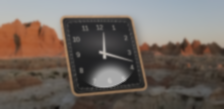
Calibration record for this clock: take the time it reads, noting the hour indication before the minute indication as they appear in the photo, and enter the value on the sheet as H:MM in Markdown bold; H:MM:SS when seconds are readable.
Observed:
**12:18**
